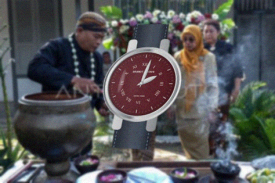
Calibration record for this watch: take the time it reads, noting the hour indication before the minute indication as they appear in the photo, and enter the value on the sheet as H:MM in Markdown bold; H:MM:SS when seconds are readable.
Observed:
**2:02**
